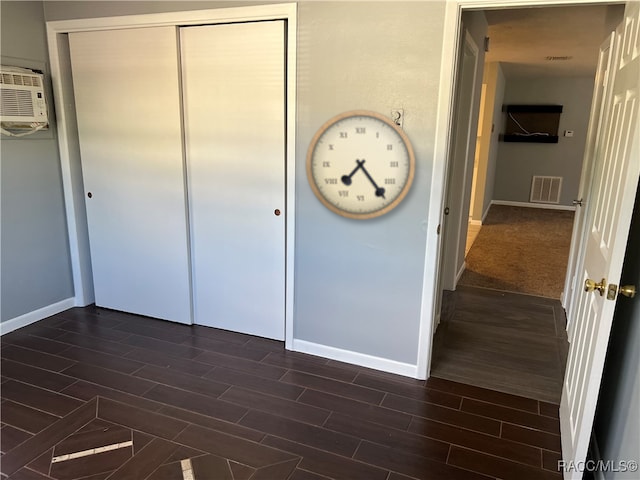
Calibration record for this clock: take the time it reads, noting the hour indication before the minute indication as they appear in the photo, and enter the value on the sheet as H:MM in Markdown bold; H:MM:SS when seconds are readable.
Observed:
**7:24**
